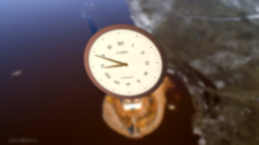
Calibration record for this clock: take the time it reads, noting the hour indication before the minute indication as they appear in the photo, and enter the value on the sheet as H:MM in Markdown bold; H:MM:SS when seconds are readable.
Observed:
**8:49**
